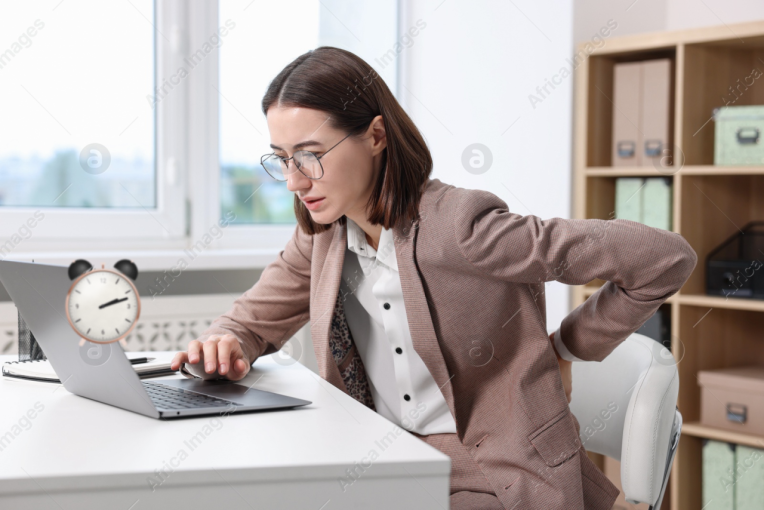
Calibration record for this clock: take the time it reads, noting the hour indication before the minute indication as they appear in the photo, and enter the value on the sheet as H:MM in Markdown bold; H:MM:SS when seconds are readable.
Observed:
**2:12**
